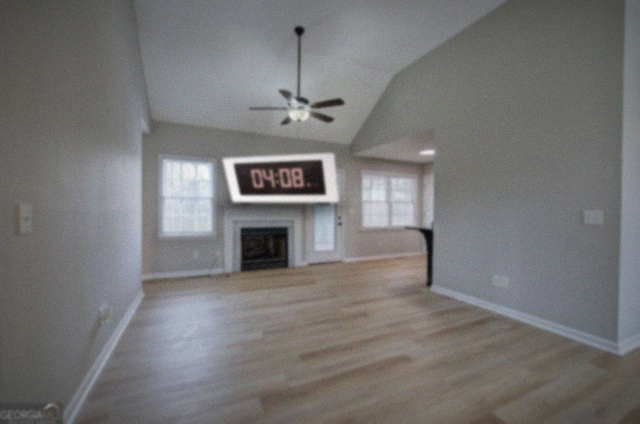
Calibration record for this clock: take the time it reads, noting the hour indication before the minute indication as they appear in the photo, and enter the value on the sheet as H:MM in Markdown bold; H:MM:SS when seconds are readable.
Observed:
**4:08**
